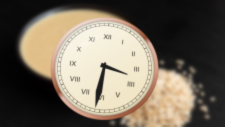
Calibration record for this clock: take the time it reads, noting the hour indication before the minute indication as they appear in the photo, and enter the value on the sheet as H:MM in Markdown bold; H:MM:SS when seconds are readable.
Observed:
**3:31**
